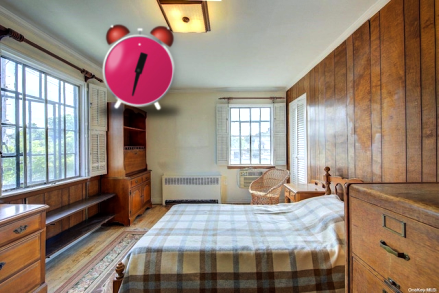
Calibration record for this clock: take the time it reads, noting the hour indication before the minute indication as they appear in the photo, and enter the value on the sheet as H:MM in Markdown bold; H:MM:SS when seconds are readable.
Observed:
**12:32**
